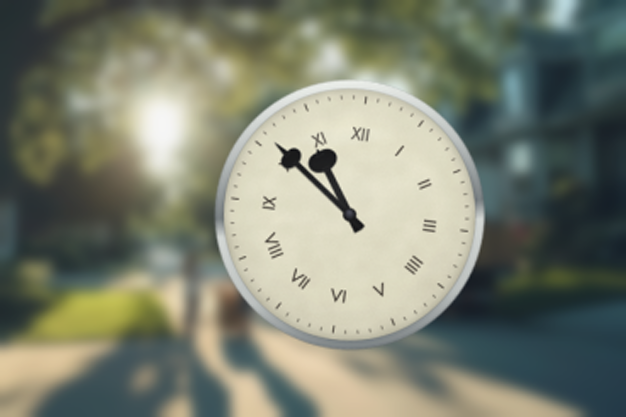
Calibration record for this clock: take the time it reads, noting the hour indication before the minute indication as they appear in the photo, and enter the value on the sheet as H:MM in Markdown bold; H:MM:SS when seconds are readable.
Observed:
**10:51**
